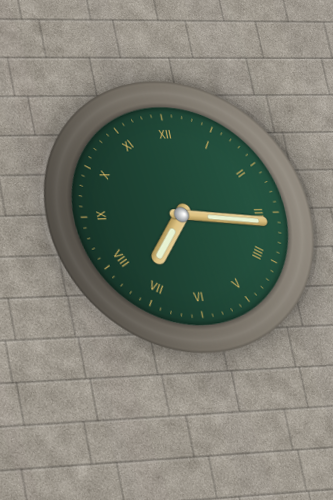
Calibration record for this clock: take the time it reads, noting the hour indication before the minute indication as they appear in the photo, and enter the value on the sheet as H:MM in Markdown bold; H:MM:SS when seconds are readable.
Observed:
**7:16**
